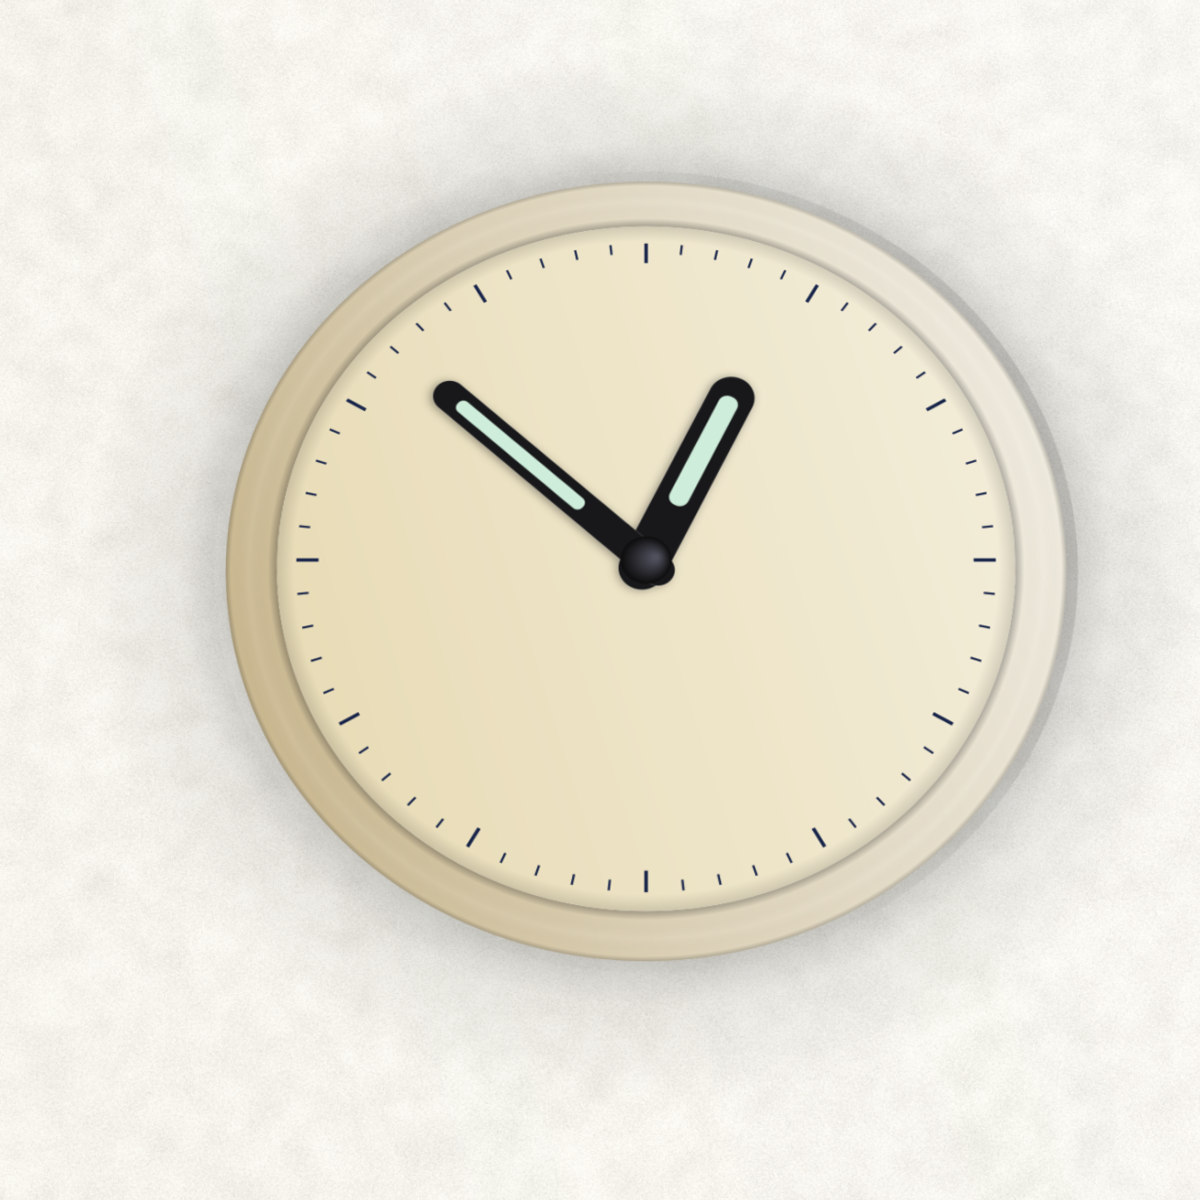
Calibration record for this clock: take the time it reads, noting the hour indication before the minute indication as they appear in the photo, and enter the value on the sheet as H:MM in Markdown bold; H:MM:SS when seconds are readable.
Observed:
**12:52**
